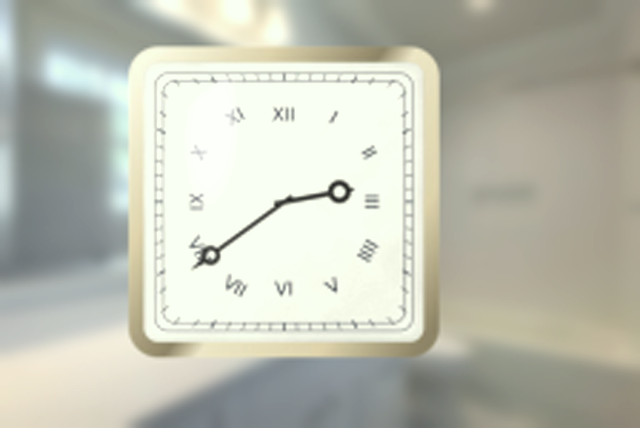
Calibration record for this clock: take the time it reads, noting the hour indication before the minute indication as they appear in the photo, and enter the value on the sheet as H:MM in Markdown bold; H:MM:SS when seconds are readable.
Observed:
**2:39**
